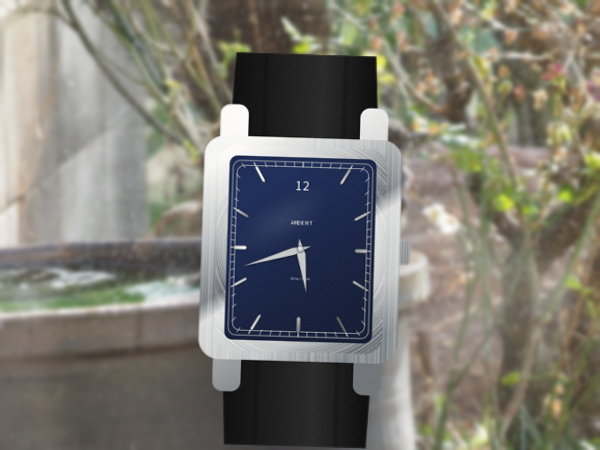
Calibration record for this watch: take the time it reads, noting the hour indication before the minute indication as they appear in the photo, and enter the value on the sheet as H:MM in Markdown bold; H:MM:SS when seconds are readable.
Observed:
**5:42**
